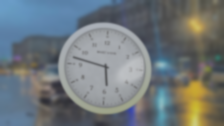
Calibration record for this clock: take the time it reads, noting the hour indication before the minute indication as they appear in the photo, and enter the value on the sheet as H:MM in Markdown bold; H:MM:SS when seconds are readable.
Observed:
**5:47**
